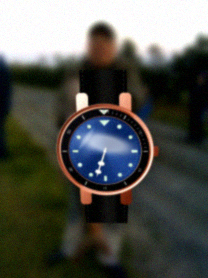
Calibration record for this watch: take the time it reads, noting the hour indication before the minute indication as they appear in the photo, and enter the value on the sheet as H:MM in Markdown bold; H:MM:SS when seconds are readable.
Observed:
**6:33**
